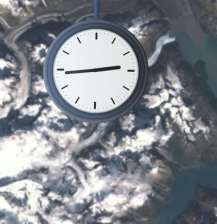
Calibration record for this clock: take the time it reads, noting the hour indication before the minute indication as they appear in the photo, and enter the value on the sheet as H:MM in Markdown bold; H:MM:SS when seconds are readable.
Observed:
**2:44**
